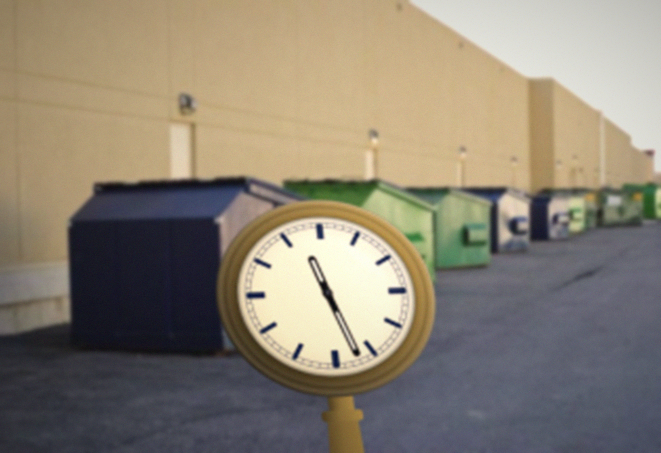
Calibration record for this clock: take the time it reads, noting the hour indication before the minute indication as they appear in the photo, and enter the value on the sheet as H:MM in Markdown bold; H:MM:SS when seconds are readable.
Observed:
**11:27**
